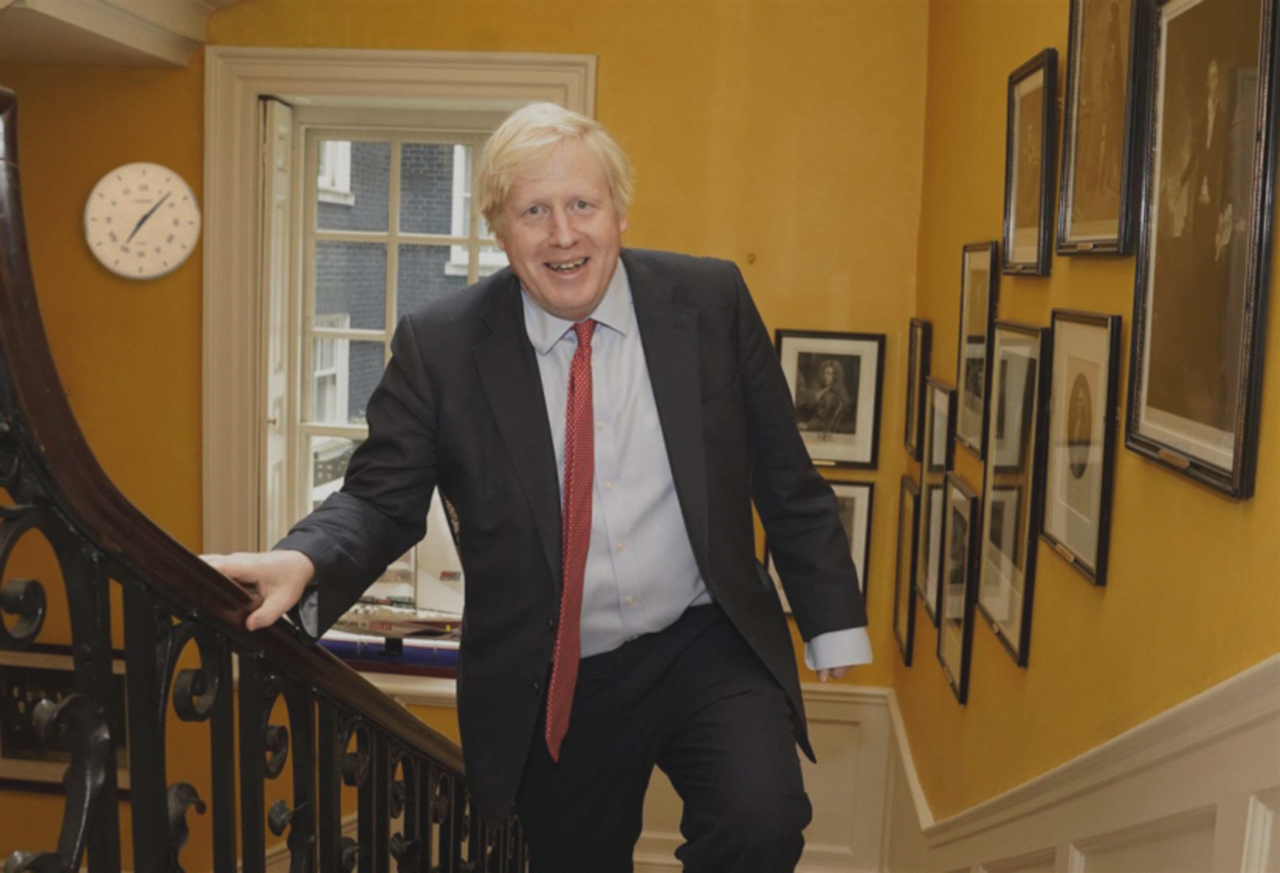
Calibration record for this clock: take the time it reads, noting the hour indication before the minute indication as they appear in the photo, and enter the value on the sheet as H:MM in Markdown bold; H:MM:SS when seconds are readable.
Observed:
**7:07**
